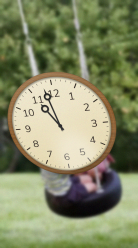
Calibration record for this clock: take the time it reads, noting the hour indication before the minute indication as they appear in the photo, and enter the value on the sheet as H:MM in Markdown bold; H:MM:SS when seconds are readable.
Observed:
**10:58**
